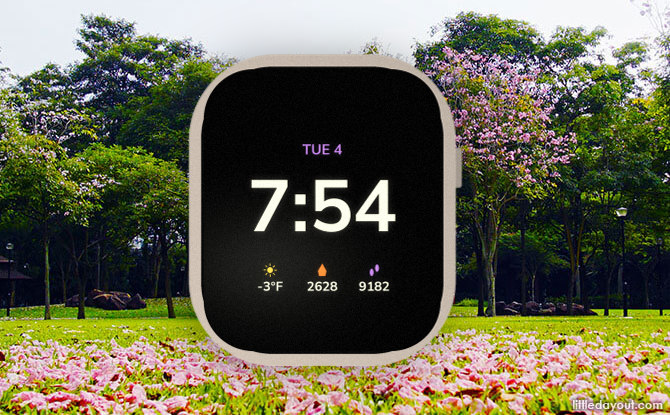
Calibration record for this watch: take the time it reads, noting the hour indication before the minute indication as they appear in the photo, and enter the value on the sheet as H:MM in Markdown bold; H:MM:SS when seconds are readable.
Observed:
**7:54**
